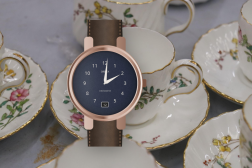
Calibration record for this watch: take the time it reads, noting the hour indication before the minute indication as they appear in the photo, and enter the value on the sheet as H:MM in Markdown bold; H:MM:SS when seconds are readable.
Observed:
**2:01**
